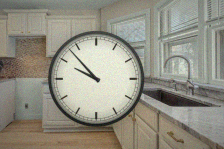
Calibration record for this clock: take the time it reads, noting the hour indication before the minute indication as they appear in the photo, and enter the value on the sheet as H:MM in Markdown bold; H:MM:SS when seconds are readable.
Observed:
**9:53**
